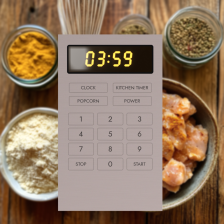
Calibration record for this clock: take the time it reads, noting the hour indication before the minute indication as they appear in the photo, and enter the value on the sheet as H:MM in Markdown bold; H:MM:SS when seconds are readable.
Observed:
**3:59**
